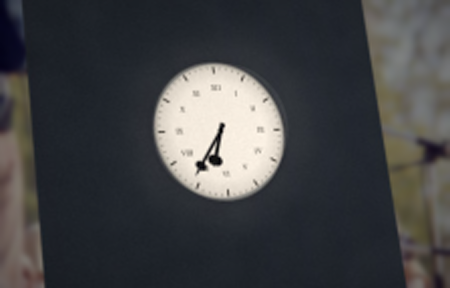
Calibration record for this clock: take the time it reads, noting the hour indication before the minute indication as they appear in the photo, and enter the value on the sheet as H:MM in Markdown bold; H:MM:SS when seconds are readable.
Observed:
**6:36**
